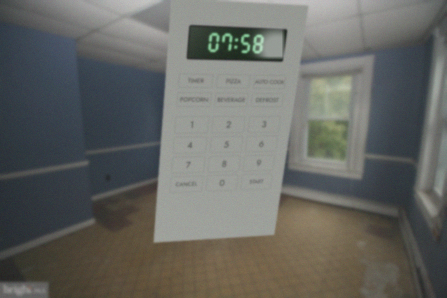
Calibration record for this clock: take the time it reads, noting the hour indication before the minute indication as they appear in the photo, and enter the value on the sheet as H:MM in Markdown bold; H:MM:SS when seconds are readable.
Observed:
**7:58**
